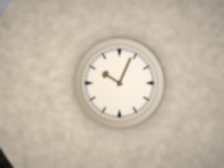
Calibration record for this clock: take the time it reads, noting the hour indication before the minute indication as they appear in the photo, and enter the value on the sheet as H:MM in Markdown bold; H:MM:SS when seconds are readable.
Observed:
**10:04**
